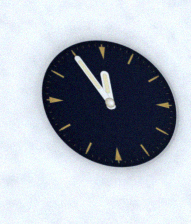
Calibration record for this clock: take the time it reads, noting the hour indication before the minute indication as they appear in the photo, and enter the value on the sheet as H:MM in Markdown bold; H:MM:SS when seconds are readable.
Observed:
**11:55**
